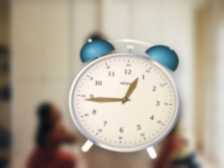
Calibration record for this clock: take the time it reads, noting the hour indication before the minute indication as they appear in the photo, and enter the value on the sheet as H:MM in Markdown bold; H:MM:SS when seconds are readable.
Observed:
**12:44**
